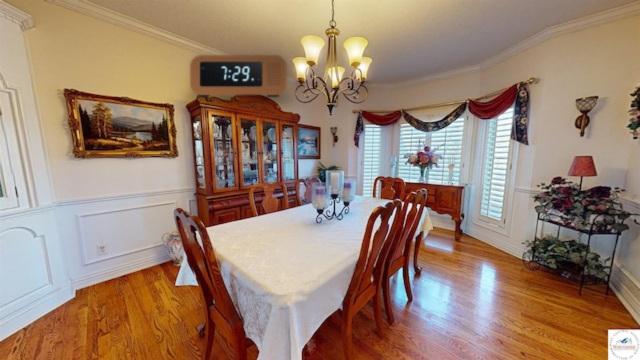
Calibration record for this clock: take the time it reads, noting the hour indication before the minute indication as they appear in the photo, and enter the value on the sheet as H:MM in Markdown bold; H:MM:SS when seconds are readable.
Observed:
**7:29**
